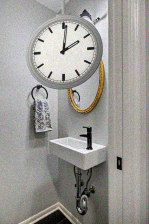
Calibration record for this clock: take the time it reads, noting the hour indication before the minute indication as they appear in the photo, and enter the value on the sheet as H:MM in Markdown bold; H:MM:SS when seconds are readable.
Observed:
**2:01**
